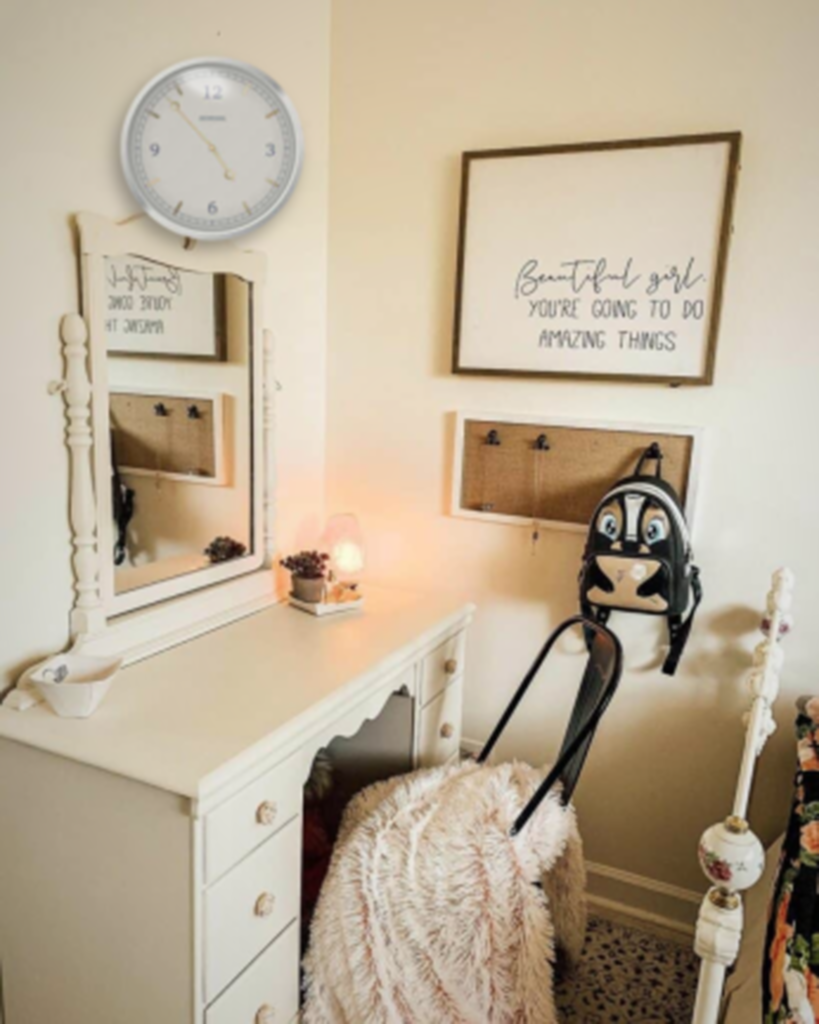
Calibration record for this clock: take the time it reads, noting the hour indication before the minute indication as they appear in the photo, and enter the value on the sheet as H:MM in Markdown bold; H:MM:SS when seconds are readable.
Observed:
**4:53**
